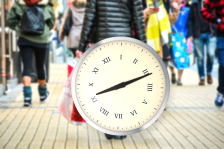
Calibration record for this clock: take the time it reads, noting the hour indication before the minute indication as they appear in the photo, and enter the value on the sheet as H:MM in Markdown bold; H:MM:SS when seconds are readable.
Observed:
**9:16**
